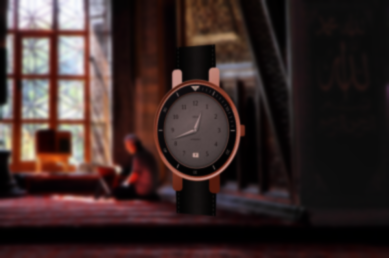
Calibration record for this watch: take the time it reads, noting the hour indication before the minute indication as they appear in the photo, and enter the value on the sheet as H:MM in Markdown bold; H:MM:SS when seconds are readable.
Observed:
**12:42**
